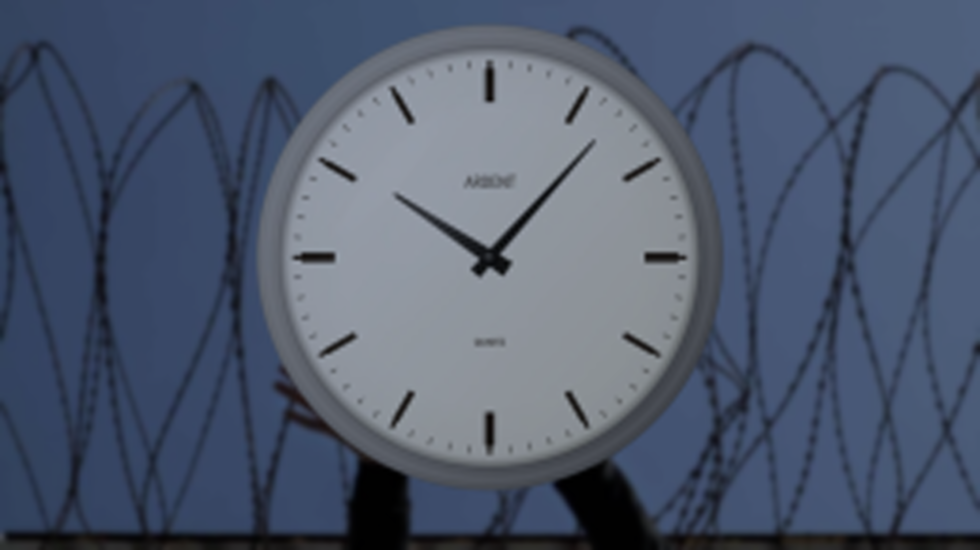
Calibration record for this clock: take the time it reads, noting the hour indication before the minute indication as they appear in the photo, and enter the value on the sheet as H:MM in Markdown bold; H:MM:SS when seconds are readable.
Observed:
**10:07**
